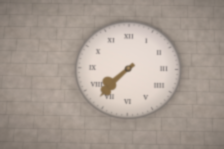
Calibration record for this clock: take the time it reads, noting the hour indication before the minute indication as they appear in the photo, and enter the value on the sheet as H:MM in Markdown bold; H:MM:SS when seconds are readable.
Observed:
**7:37**
